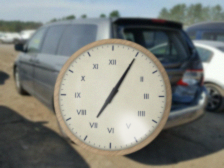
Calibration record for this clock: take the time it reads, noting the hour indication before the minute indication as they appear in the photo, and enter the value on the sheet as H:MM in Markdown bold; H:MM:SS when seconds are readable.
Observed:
**7:05**
